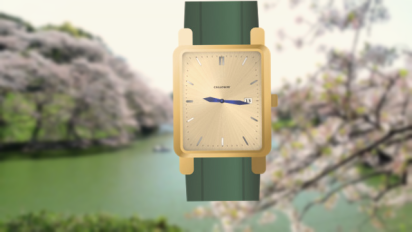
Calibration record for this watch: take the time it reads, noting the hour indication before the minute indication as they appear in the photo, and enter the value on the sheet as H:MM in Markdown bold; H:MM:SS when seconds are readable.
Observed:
**9:16**
